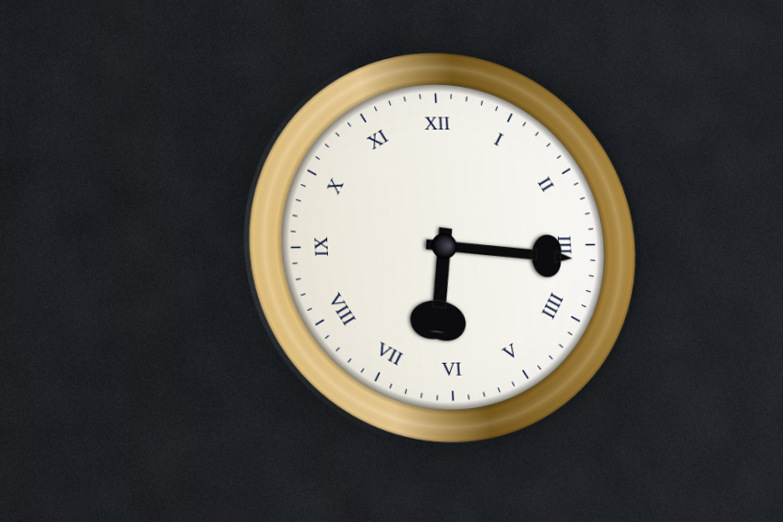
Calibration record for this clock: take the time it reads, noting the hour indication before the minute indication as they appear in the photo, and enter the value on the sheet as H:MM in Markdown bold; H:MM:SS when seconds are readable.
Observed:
**6:16**
